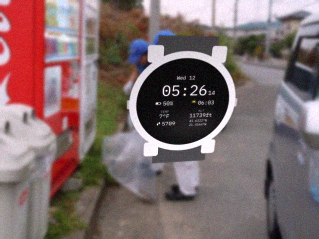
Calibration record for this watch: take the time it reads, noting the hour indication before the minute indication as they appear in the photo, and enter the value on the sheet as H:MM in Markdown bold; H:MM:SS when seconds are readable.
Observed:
**5:26**
